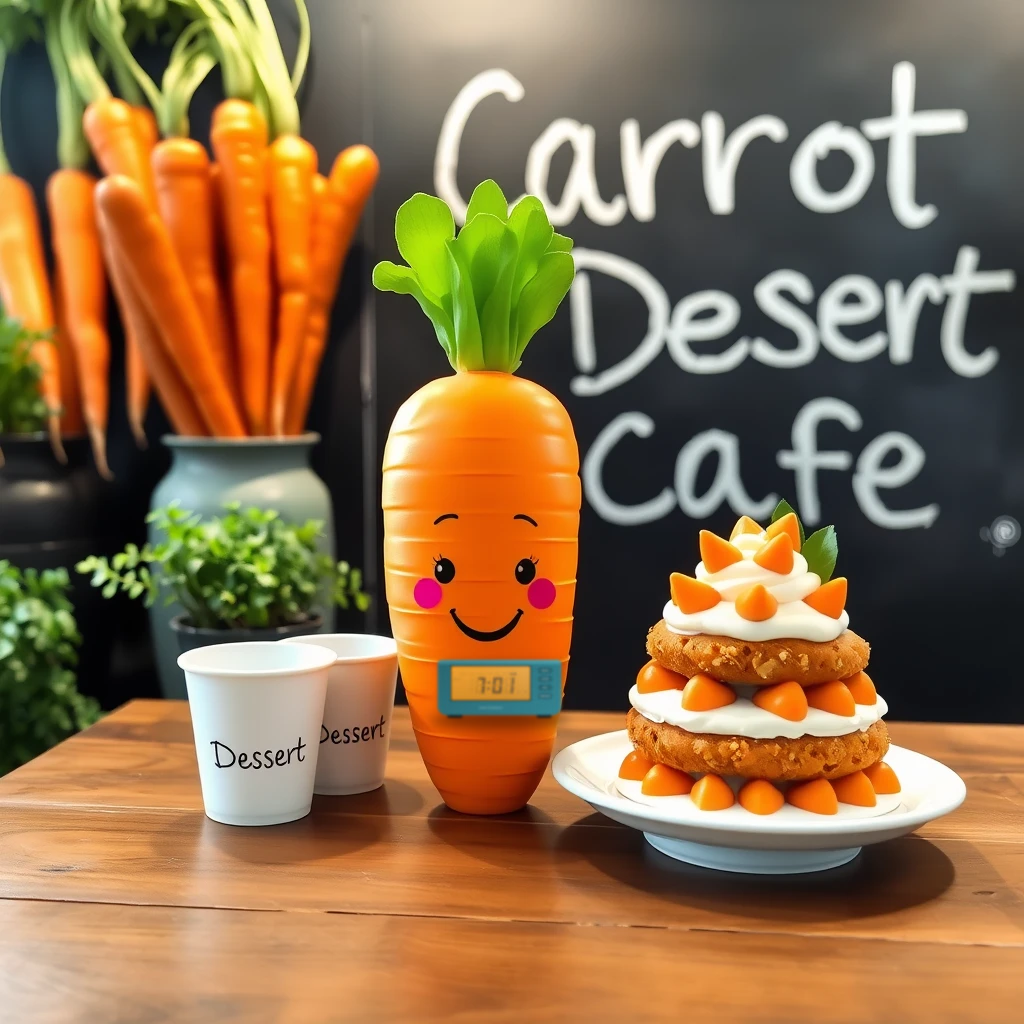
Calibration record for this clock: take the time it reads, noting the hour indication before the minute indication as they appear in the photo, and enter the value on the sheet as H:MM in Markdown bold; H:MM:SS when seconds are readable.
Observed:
**7:01**
